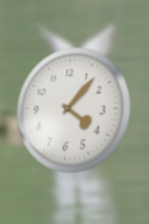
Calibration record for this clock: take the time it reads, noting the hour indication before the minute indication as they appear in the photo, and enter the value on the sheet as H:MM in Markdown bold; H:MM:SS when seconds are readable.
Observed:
**4:07**
